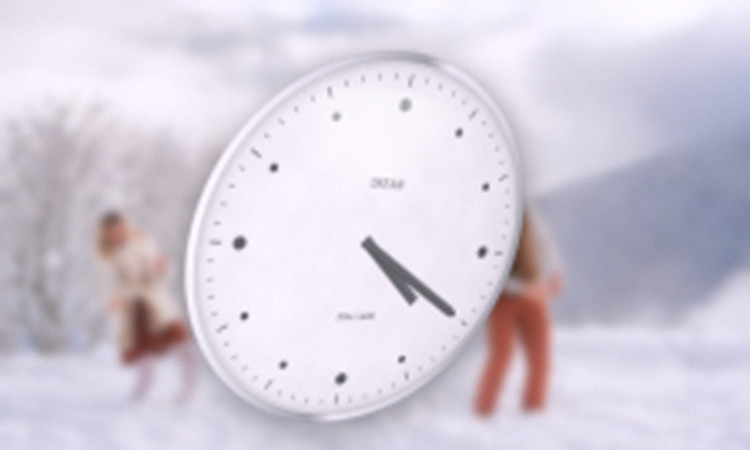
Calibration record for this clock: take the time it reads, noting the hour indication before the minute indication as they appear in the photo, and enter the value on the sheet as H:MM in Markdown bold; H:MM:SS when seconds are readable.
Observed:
**4:20**
